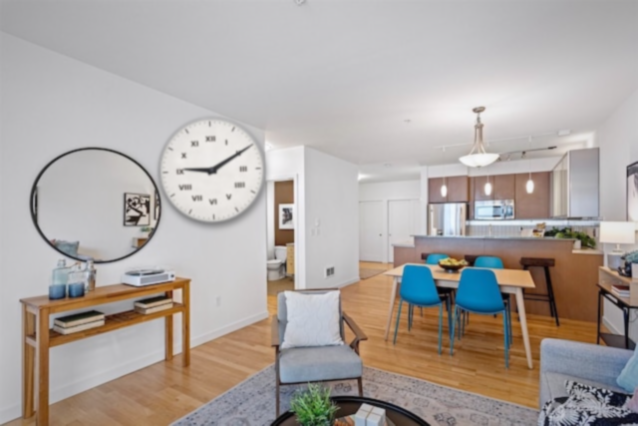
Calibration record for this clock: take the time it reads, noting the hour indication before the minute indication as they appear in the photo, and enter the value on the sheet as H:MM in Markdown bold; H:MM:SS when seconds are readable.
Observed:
**9:10**
